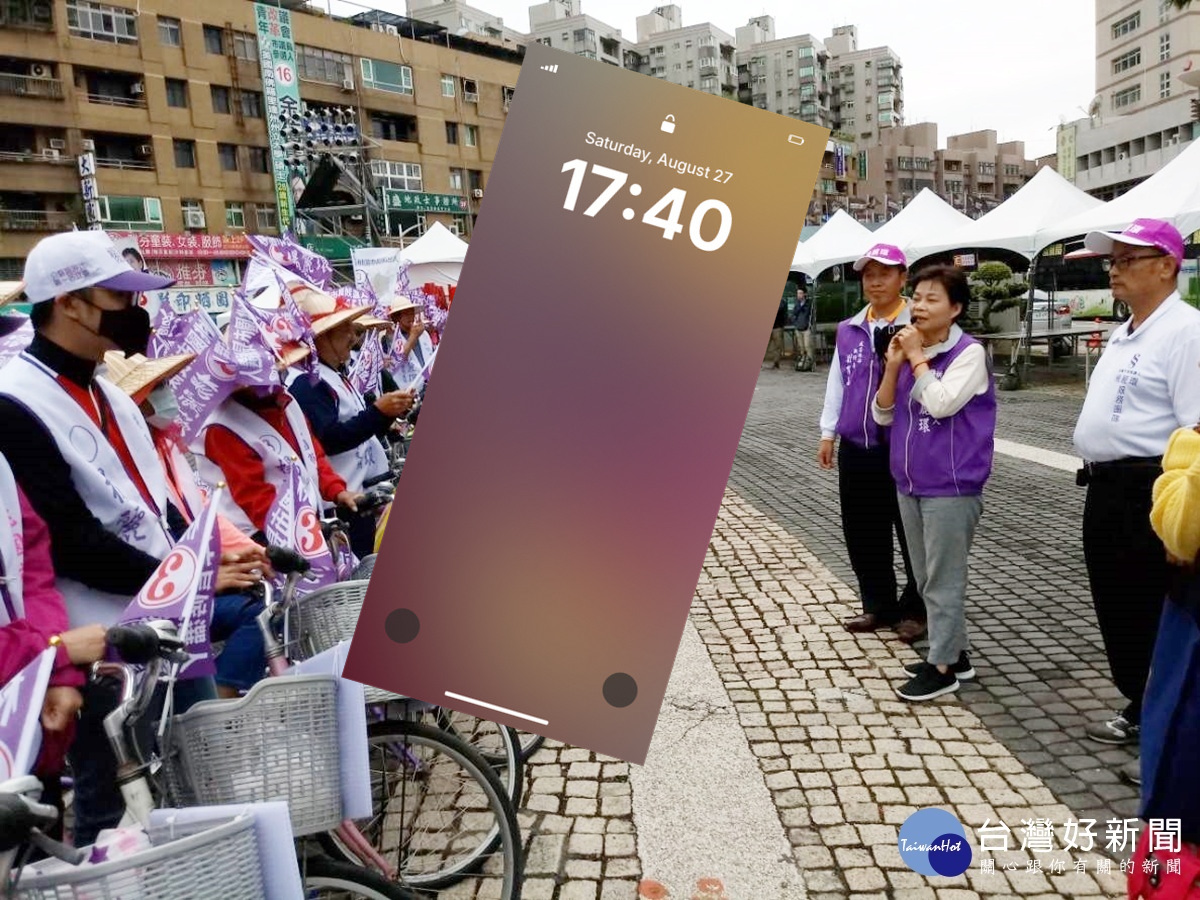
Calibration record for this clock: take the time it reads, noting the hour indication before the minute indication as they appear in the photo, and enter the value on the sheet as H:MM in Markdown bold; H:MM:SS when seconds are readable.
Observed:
**17:40**
